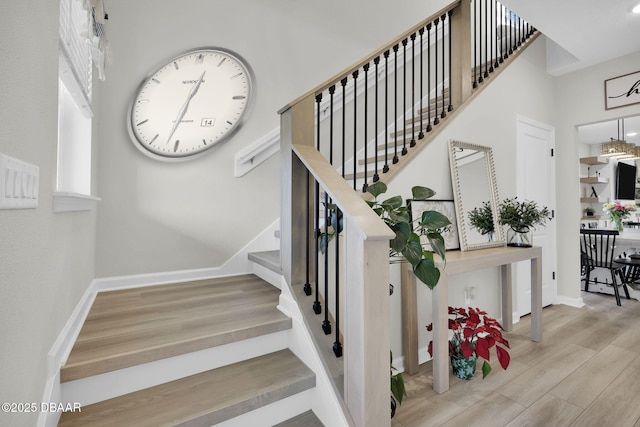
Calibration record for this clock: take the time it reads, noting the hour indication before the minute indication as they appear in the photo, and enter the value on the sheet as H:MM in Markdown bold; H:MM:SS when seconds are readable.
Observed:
**12:32**
